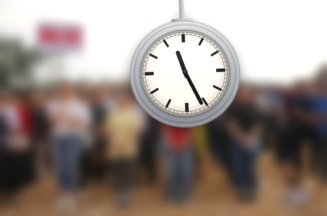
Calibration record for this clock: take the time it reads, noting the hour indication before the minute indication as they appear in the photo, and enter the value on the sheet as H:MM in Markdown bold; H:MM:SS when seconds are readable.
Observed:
**11:26**
